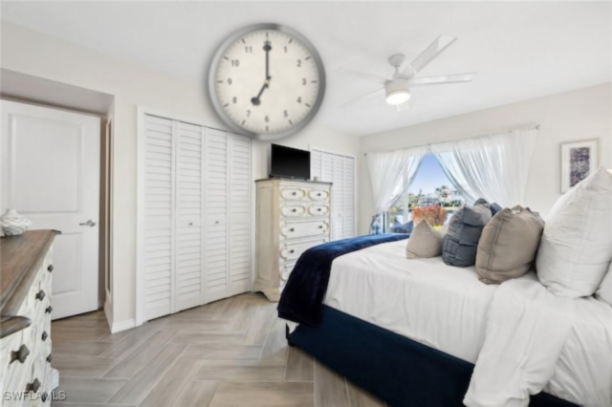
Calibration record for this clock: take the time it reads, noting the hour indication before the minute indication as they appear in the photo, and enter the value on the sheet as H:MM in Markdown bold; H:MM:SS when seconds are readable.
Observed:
**7:00**
